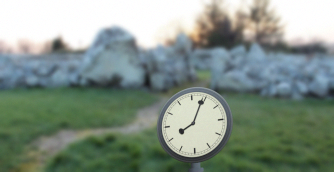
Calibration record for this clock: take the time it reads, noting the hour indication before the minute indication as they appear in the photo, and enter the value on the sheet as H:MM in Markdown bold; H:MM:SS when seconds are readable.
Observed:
**8:04**
